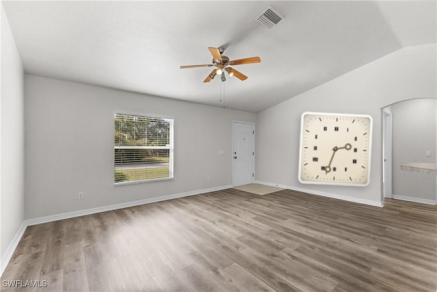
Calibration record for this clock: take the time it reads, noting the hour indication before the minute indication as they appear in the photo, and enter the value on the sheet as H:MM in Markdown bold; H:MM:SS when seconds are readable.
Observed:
**2:33**
